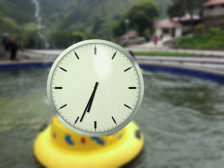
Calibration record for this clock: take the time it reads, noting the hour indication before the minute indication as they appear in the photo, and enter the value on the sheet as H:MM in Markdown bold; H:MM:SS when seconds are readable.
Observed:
**6:34**
